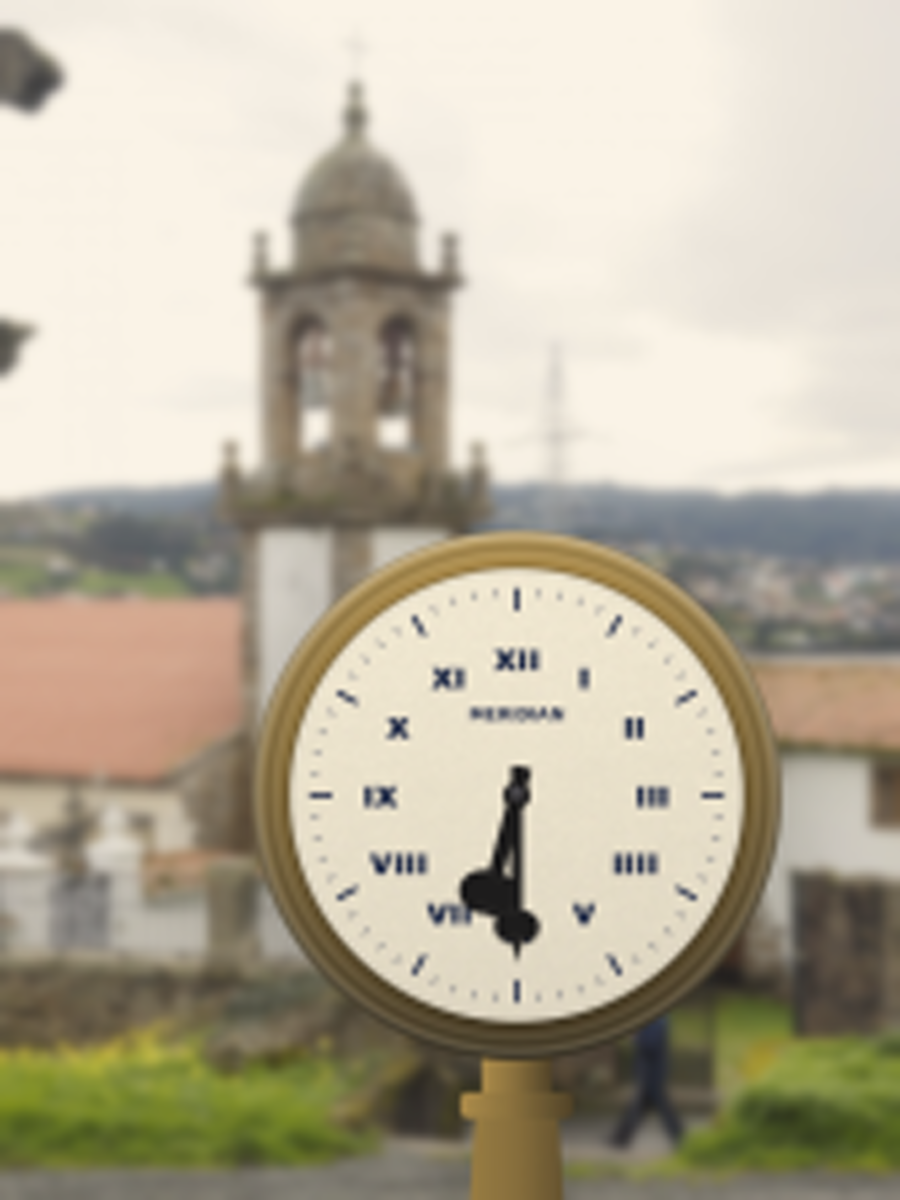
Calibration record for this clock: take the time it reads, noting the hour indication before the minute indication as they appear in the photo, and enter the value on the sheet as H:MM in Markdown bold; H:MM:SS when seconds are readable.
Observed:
**6:30**
